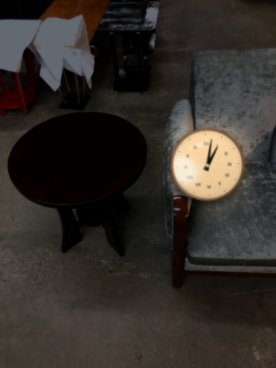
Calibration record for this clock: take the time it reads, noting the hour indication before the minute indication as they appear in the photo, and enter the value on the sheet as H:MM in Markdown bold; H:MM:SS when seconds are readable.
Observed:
**1:02**
